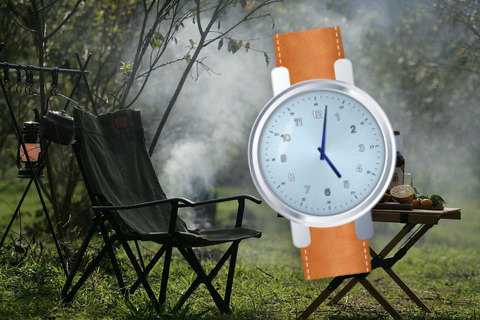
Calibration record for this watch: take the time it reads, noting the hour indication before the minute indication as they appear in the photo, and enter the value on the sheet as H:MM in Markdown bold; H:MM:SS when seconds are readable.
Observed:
**5:02**
